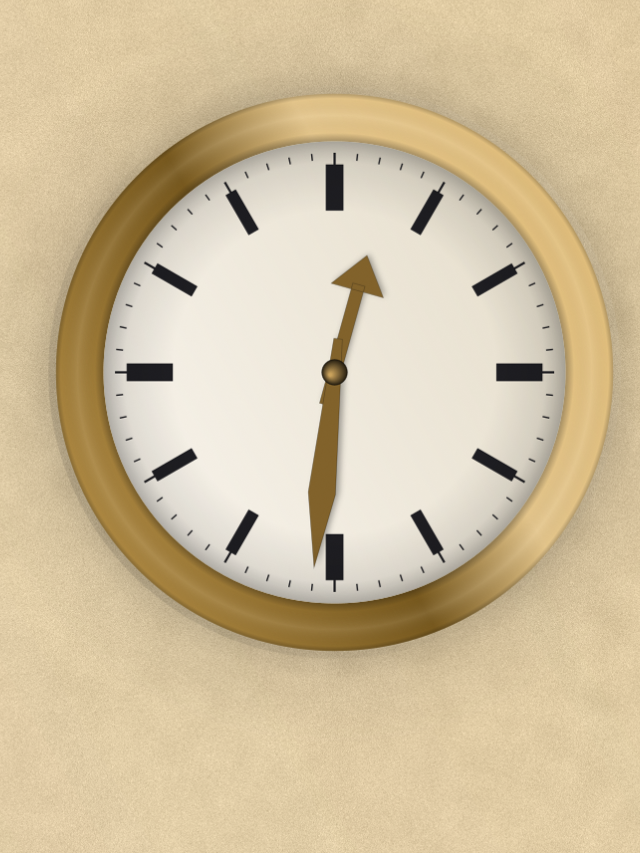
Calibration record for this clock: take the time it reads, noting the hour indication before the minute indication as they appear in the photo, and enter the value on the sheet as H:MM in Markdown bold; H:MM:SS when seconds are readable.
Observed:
**12:31**
